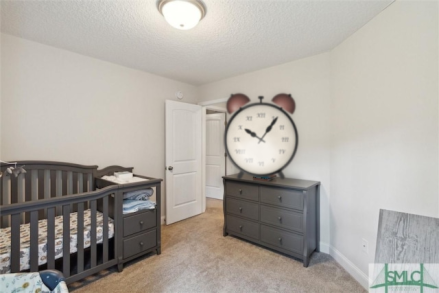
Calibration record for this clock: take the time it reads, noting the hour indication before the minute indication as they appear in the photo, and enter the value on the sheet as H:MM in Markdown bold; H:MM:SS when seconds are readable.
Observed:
**10:06**
